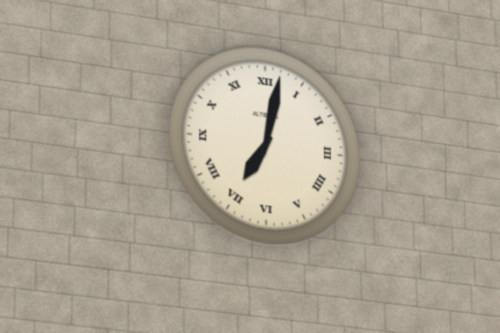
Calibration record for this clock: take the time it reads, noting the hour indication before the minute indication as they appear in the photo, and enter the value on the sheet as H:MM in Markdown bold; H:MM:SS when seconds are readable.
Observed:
**7:02**
